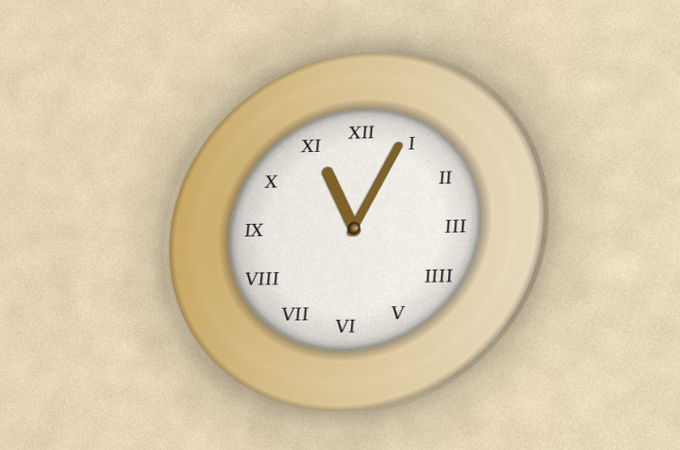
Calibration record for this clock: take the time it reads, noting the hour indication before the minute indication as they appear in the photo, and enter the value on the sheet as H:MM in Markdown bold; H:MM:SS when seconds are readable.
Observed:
**11:04**
